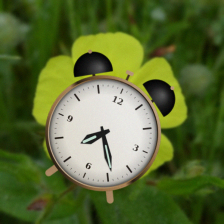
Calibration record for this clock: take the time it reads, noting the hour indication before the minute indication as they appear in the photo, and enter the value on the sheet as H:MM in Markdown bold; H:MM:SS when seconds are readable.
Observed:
**7:24**
